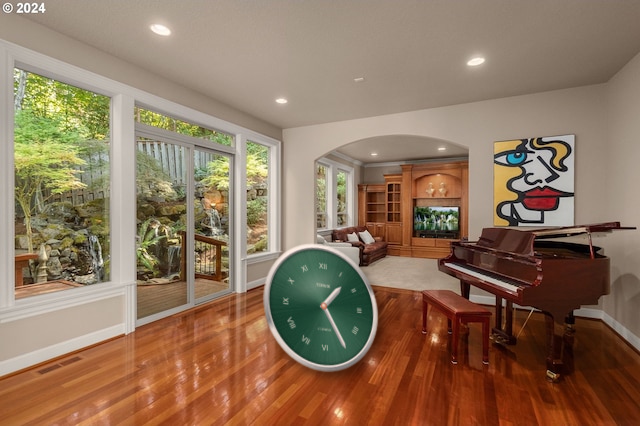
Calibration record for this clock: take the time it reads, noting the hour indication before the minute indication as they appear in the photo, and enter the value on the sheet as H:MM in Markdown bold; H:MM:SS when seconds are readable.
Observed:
**1:25**
